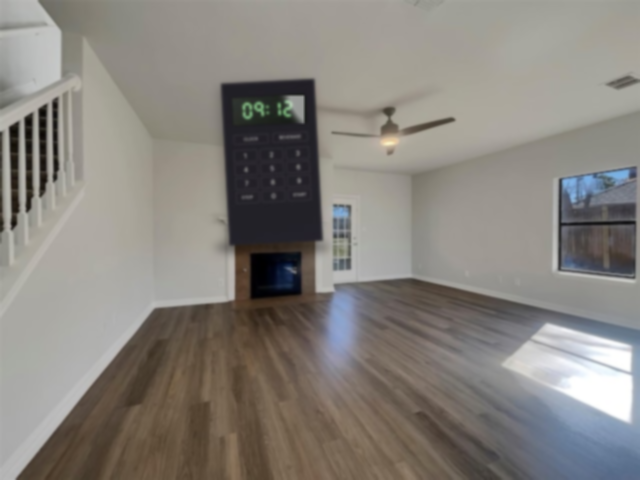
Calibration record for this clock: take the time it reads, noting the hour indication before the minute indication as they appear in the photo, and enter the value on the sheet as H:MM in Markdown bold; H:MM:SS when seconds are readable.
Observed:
**9:12**
